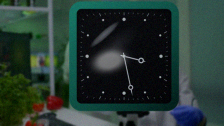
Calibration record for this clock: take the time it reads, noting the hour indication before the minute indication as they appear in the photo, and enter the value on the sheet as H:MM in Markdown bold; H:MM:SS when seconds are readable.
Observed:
**3:28**
